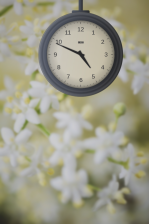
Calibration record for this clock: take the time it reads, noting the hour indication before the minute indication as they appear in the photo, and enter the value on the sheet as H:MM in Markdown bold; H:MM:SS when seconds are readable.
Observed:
**4:49**
